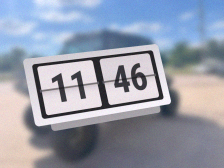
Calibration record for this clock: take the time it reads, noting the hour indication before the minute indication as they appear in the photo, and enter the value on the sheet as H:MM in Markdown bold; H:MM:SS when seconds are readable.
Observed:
**11:46**
